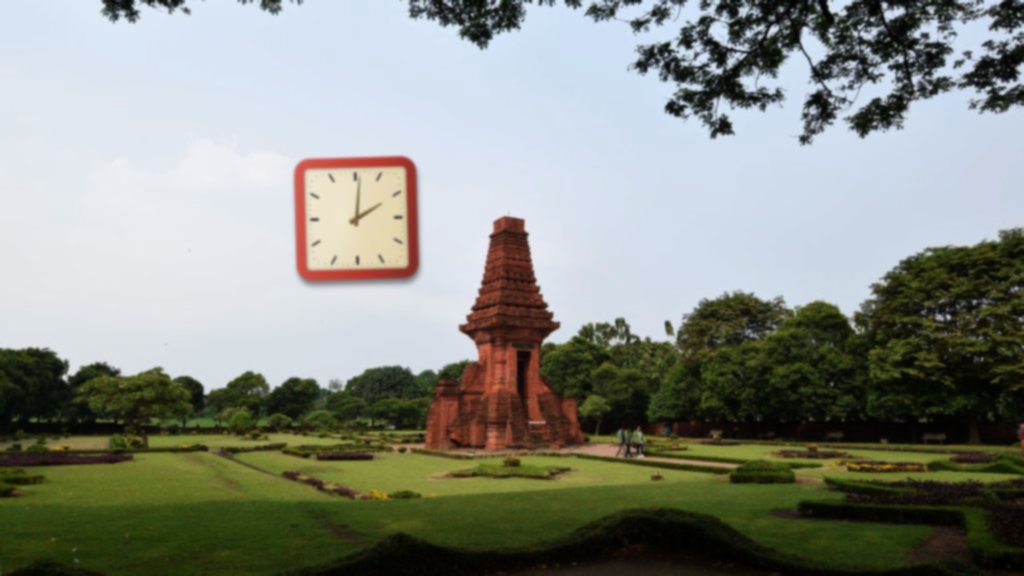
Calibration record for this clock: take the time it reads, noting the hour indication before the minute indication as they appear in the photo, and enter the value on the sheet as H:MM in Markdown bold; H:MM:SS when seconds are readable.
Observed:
**2:01**
